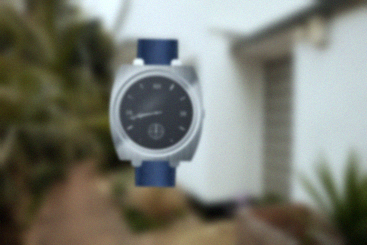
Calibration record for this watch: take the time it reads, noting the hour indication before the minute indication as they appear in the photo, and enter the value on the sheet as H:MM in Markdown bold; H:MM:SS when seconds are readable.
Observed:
**8:43**
